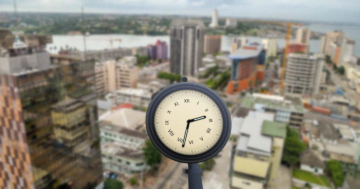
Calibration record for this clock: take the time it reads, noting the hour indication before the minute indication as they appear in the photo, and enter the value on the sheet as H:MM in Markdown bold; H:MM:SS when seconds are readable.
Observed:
**2:33**
